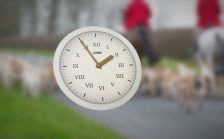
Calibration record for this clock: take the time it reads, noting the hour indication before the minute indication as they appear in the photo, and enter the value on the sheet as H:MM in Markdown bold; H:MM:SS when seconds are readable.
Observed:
**1:55**
